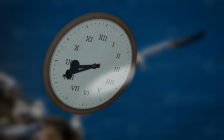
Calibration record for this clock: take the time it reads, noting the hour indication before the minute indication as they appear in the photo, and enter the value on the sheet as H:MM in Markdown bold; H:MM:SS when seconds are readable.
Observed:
**8:41**
